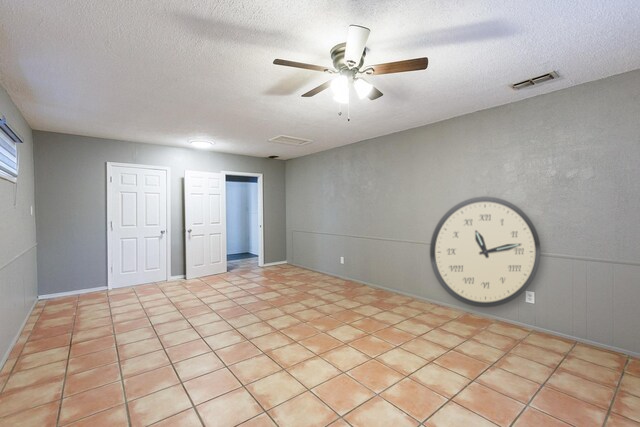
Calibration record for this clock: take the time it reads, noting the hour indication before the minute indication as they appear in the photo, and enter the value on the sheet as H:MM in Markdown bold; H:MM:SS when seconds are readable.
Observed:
**11:13**
